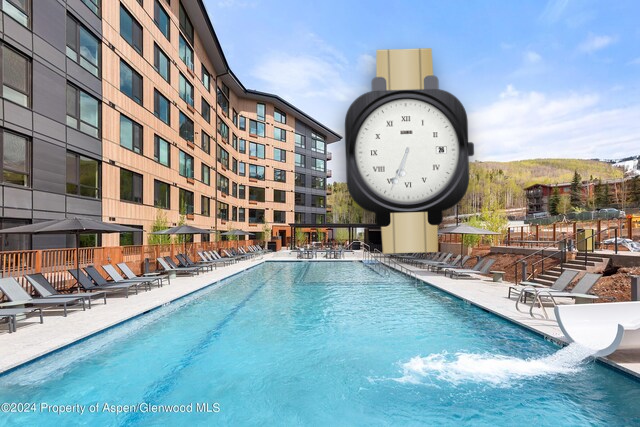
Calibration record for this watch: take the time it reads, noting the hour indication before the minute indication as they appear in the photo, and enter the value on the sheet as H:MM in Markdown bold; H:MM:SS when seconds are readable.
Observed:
**6:34**
